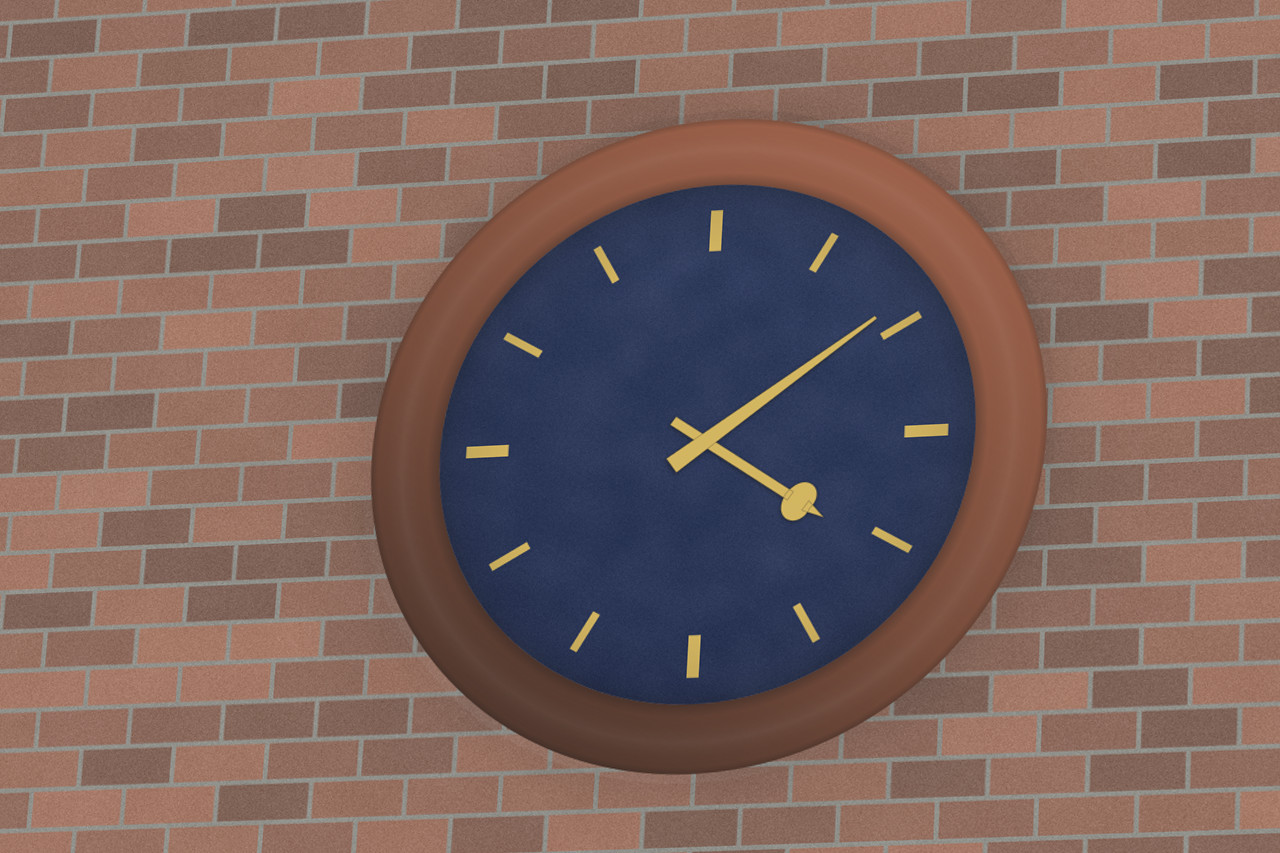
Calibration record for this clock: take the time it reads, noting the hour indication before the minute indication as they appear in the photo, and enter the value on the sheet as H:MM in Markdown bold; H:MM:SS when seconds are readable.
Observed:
**4:09**
